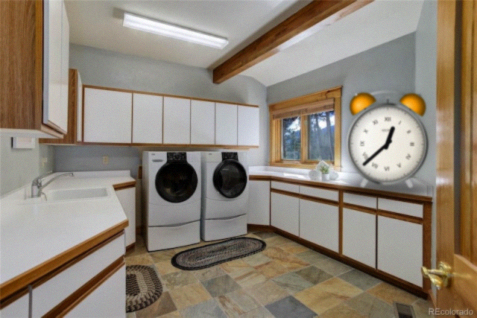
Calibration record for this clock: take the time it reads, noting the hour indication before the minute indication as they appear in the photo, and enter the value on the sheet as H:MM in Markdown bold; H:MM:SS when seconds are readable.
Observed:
**12:38**
